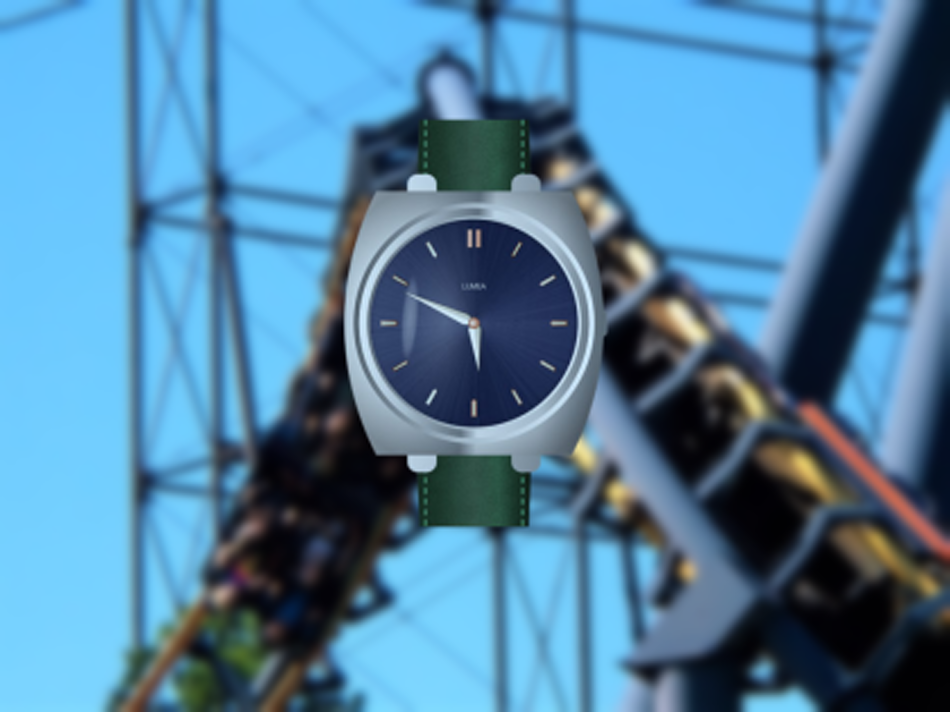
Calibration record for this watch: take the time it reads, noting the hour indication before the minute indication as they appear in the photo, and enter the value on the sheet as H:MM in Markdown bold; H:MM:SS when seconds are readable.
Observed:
**5:49**
